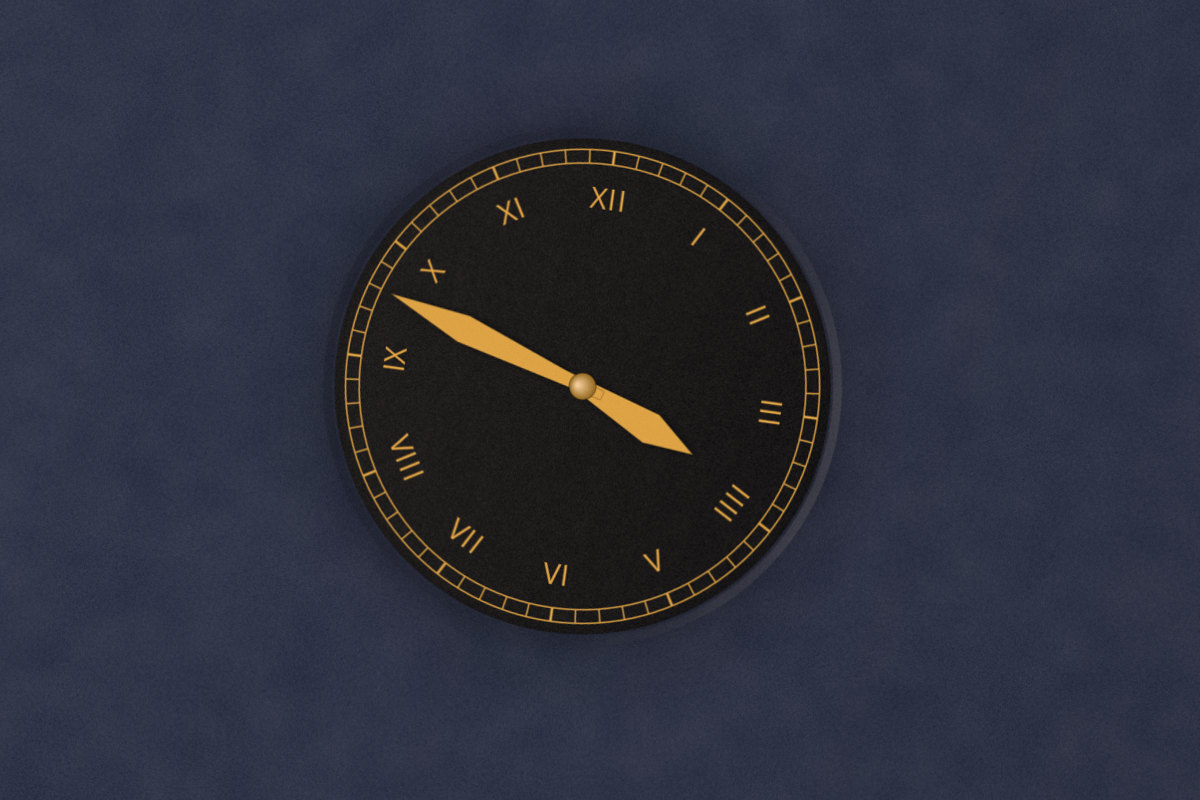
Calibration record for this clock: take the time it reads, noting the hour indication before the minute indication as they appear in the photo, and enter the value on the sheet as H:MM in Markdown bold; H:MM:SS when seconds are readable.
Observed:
**3:48**
